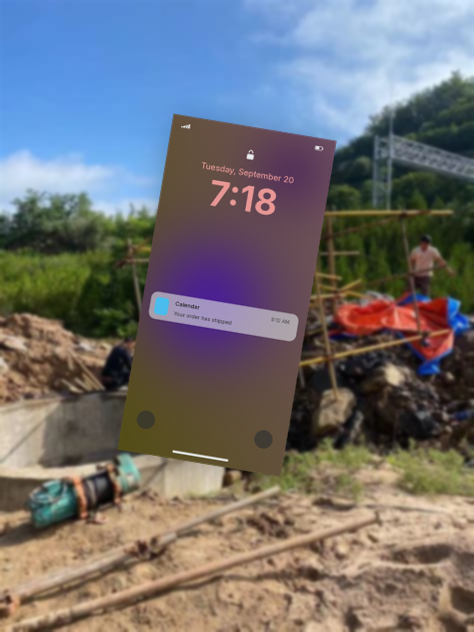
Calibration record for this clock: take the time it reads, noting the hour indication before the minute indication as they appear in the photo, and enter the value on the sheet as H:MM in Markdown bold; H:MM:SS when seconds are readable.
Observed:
**7:18**
